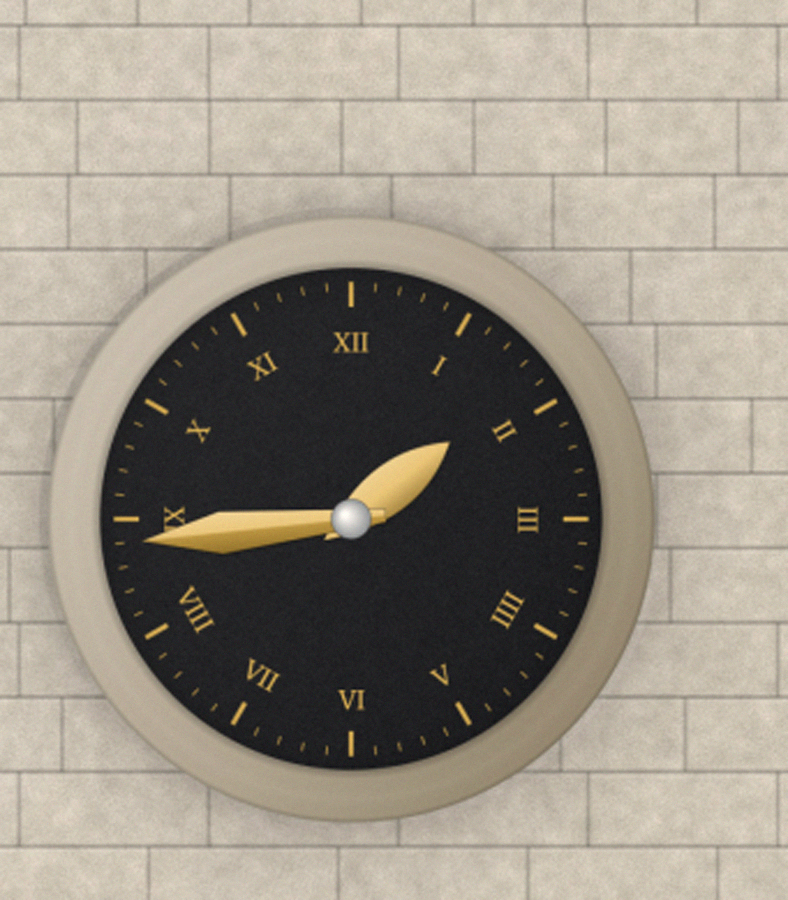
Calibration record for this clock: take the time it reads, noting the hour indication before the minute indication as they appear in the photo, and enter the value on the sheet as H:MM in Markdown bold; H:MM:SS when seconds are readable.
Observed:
**1:44**
